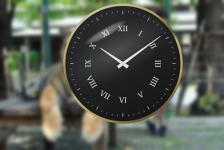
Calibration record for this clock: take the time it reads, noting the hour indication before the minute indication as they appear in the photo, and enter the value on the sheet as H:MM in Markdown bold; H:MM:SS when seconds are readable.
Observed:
**10:09**
